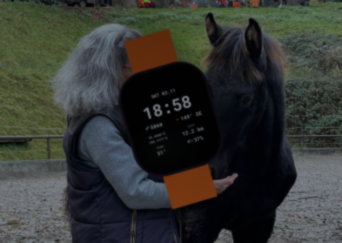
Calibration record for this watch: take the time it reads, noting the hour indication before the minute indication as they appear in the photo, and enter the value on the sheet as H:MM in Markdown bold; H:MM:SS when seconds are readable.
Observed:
**18:58**
